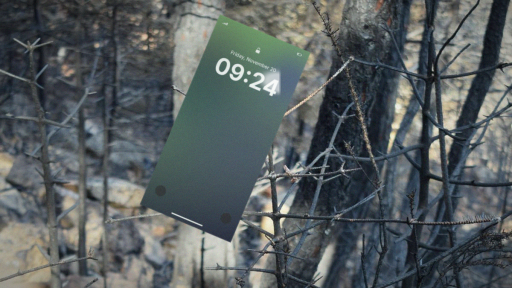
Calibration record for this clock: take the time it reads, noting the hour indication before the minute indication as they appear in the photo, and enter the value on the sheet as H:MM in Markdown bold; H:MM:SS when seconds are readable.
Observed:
**9:24**
